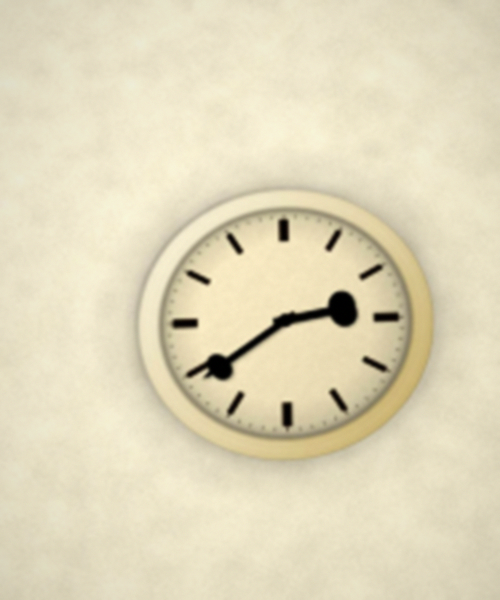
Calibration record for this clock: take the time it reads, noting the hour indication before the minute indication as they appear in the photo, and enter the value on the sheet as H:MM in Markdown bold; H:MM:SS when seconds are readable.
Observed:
**2:39**
